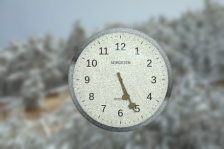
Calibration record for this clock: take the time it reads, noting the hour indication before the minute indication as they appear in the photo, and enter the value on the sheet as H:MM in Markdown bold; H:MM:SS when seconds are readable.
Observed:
**5:26**
